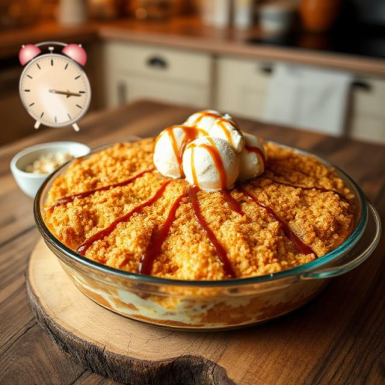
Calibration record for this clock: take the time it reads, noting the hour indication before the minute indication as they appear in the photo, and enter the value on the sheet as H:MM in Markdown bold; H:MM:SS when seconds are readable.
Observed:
**3:16**
